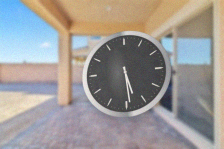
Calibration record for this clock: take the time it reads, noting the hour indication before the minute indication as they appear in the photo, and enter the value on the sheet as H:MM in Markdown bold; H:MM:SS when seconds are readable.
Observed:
**5:29**
